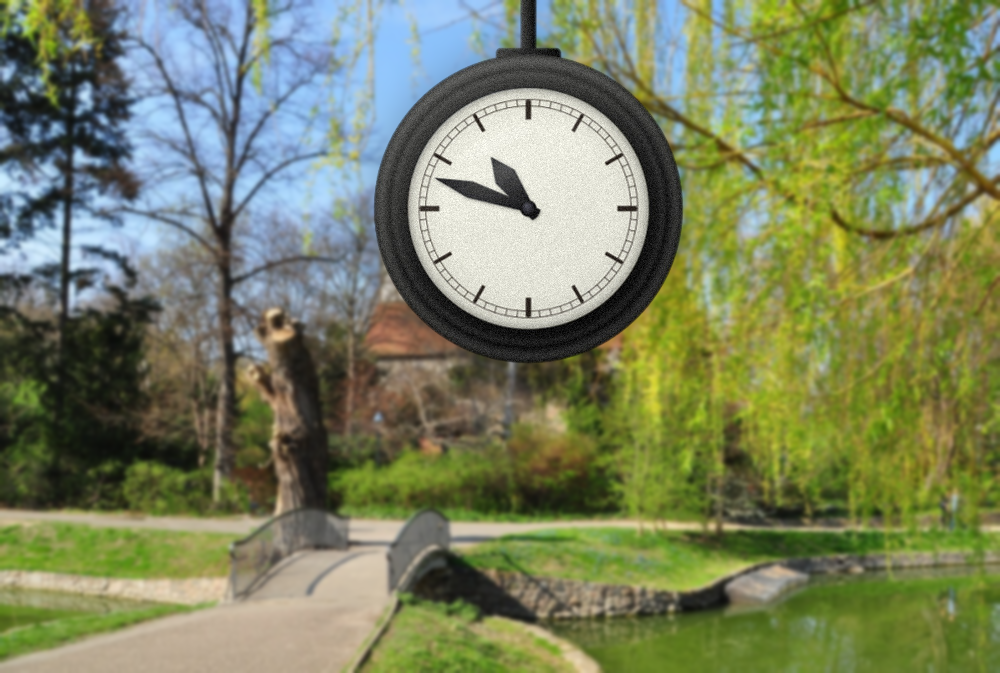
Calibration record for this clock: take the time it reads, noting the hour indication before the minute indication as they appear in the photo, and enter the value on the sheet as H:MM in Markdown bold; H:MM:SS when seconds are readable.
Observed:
**10:48**
